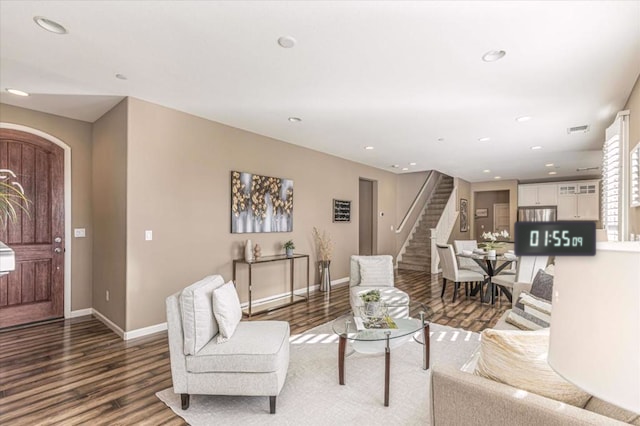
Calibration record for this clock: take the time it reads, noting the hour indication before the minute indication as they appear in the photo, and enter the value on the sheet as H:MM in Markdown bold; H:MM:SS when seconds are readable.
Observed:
**1:55**
